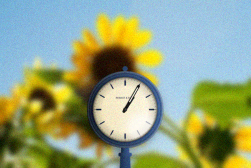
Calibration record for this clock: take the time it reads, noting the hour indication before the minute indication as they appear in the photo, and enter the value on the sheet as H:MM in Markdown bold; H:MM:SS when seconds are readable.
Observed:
**1:05**
